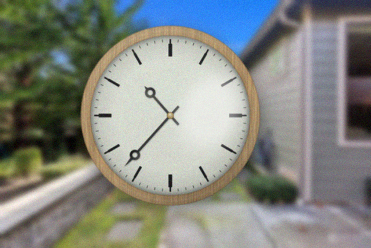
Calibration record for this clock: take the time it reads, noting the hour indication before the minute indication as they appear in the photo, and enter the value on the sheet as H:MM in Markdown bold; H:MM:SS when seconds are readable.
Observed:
**10:37**
